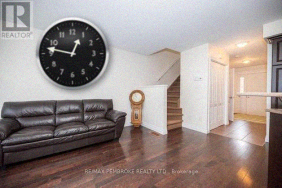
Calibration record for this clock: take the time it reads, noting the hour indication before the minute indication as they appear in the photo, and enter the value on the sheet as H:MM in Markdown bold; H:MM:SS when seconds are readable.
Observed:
**12:47**
